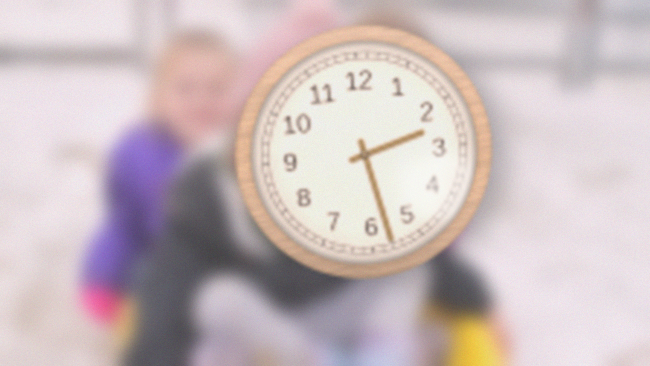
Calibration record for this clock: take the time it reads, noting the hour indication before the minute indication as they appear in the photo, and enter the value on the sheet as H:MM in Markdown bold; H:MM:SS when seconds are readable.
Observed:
**2:28**
